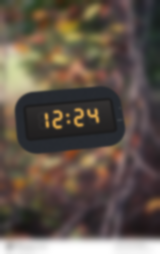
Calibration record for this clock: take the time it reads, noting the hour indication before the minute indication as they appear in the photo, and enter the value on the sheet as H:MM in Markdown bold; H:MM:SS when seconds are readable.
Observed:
**12:24**
